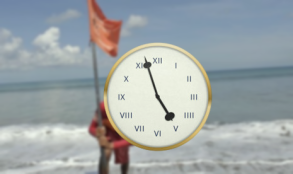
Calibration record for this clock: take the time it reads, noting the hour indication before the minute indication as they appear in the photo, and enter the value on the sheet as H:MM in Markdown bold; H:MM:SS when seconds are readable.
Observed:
**4:57**
